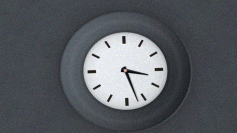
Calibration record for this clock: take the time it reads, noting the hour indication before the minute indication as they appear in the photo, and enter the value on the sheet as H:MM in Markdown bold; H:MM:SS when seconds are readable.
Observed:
**3:27**
